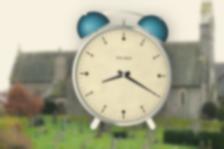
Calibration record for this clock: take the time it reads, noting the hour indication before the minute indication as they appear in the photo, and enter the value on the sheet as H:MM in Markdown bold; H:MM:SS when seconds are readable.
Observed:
**8:20**
